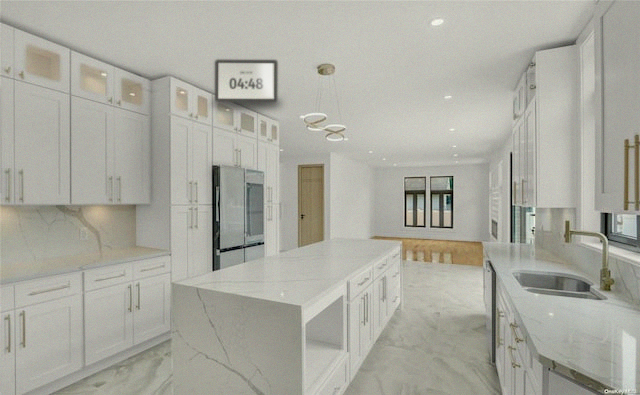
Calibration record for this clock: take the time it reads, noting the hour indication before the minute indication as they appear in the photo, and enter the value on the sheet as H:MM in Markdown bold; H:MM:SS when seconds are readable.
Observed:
**4:48**
